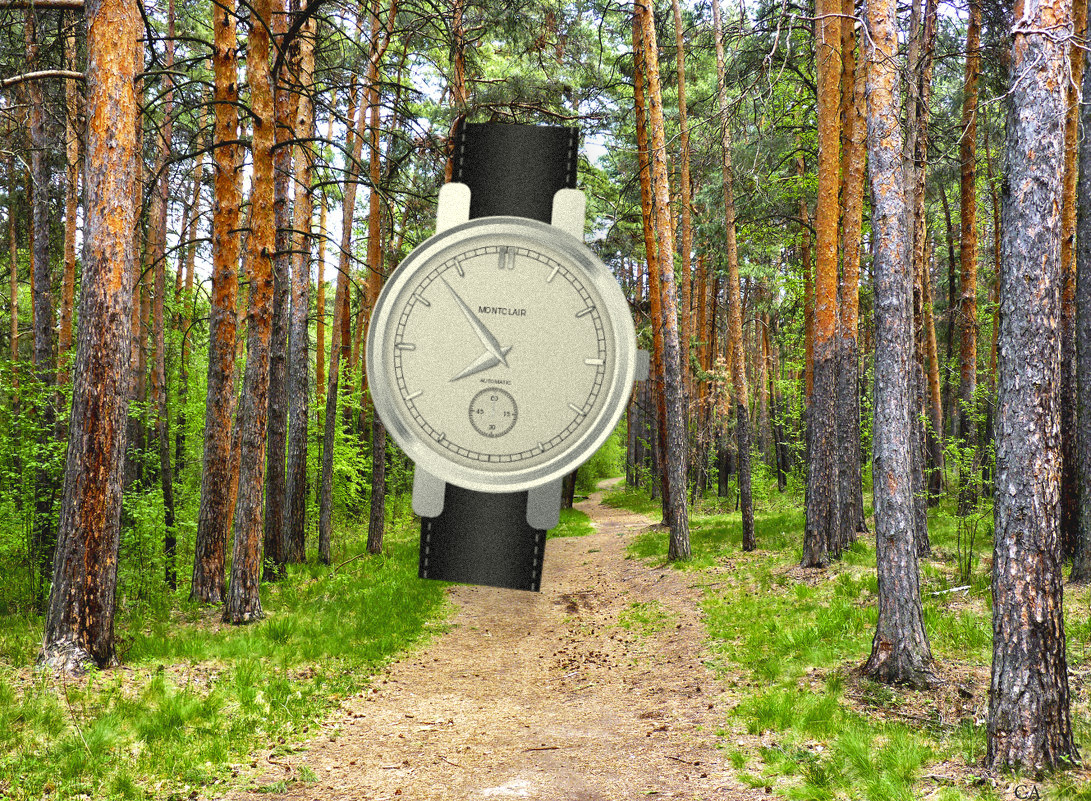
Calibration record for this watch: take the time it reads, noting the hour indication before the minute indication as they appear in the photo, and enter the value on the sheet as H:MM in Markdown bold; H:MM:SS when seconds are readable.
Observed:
**7:53**
